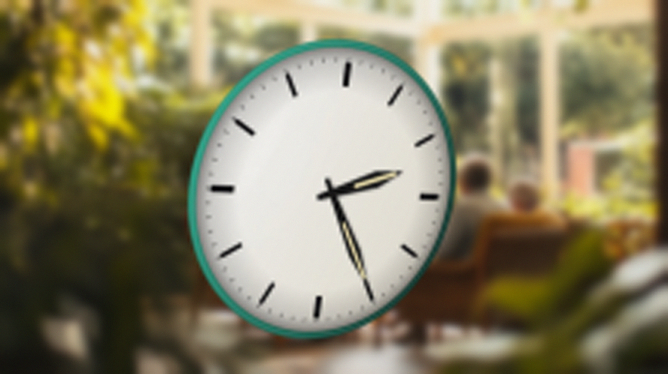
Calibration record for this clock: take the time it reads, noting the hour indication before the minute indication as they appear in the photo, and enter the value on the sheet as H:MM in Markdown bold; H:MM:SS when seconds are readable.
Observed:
**2:25**
